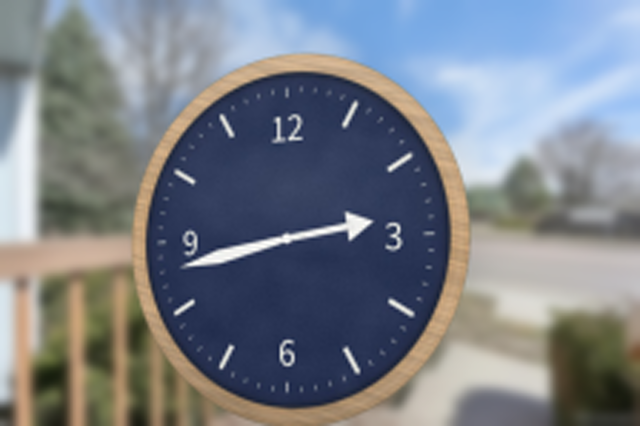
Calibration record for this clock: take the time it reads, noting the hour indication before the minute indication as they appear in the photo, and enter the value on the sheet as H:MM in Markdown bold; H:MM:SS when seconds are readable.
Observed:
**2:43**
